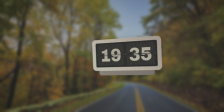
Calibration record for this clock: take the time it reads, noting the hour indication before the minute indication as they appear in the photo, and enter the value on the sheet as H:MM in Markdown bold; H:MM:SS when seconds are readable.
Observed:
**19:35**
